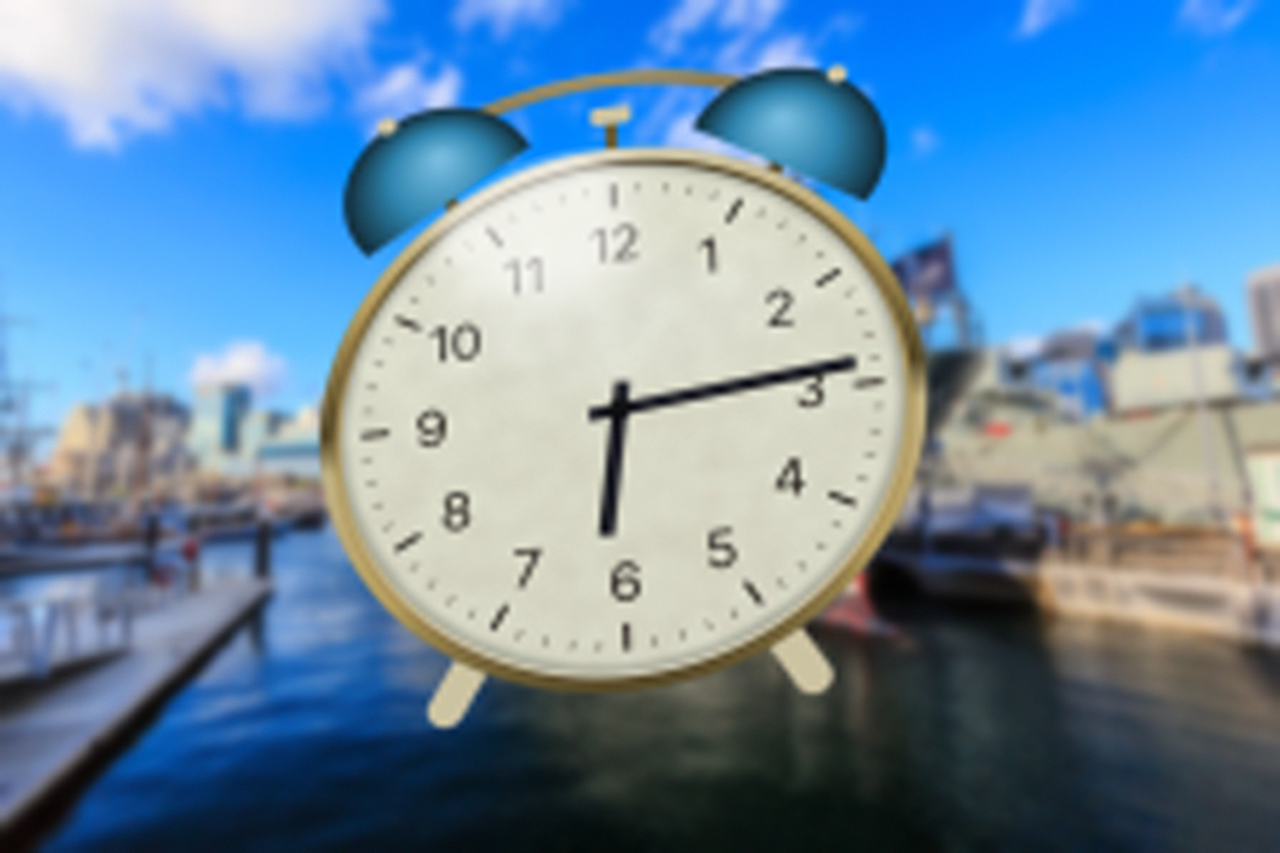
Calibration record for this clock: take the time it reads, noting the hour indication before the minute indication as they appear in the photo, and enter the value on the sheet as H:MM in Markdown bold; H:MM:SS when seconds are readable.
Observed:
**6:14**
